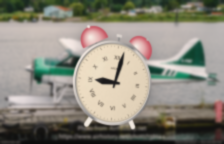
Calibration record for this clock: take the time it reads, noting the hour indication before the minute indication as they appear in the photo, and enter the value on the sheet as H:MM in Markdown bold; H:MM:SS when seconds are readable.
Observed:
**9:02**
